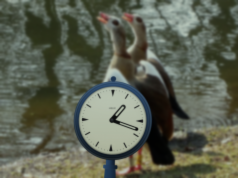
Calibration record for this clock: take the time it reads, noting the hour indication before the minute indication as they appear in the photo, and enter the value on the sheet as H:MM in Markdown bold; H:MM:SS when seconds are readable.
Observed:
**1:18**
